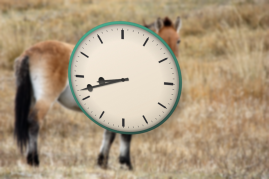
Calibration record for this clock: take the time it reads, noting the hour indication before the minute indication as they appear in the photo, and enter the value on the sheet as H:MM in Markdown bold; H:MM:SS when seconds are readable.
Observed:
**8:42**
